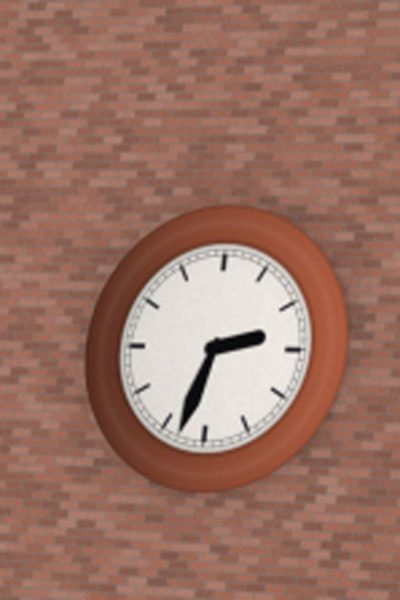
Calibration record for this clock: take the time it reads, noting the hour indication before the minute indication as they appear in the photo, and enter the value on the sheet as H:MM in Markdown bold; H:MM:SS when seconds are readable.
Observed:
**2:33**
